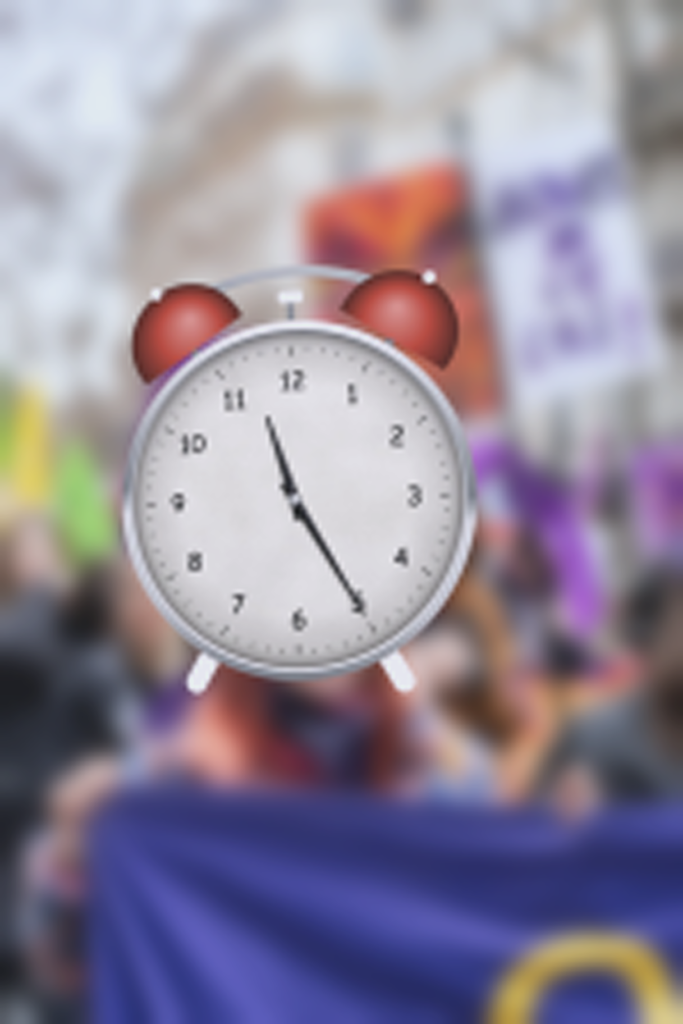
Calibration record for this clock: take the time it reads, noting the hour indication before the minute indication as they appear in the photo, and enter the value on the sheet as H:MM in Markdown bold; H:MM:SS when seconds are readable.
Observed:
**11:25**
